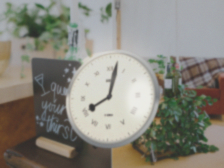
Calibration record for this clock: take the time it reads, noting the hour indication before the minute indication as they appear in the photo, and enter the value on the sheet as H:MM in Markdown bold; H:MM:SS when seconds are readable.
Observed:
**8:02**
